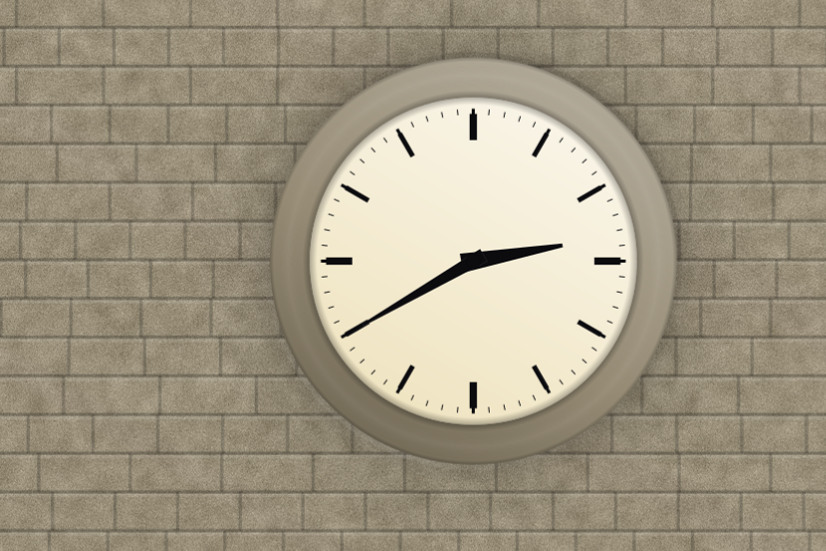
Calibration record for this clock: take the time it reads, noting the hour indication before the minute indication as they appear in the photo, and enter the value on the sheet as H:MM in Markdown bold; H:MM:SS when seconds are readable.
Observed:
**2:40**
